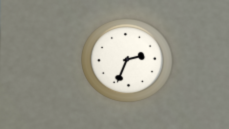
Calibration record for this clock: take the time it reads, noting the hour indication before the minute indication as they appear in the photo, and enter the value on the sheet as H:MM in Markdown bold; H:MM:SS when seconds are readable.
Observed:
**2:34**
